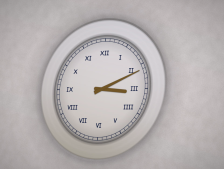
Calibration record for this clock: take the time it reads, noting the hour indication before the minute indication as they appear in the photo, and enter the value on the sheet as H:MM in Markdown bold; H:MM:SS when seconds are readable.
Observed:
**3:11**
